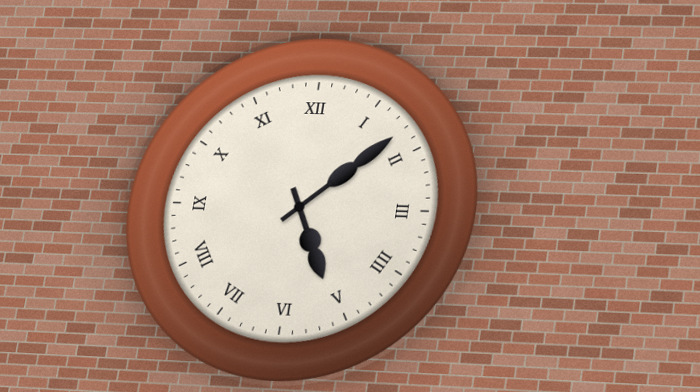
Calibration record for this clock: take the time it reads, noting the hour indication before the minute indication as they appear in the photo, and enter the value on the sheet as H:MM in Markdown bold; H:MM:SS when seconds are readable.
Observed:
**5:08**
